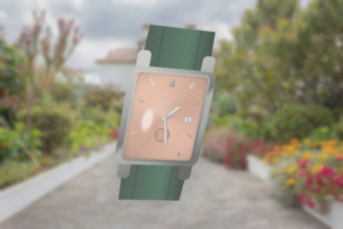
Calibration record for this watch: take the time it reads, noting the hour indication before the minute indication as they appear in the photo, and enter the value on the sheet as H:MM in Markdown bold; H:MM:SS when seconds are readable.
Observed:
**1:28**
